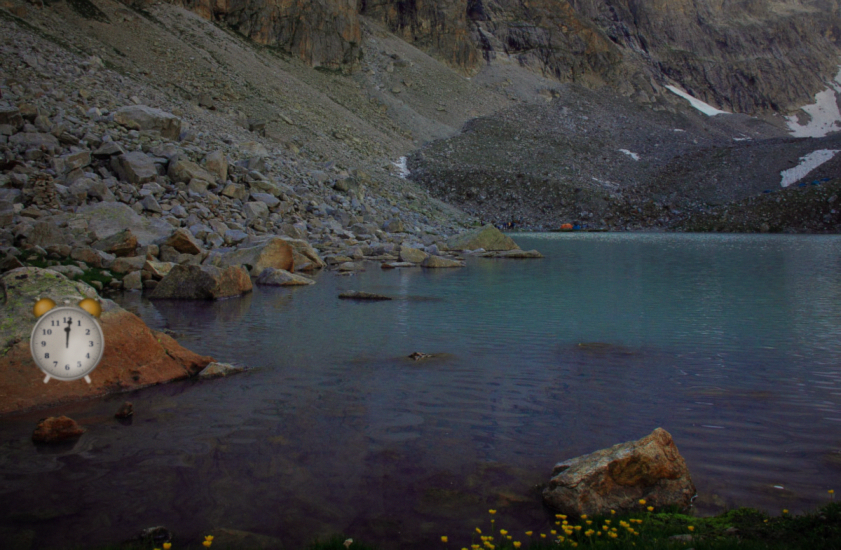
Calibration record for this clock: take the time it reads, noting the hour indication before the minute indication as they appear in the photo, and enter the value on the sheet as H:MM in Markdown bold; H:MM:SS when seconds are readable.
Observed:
**12:01**
